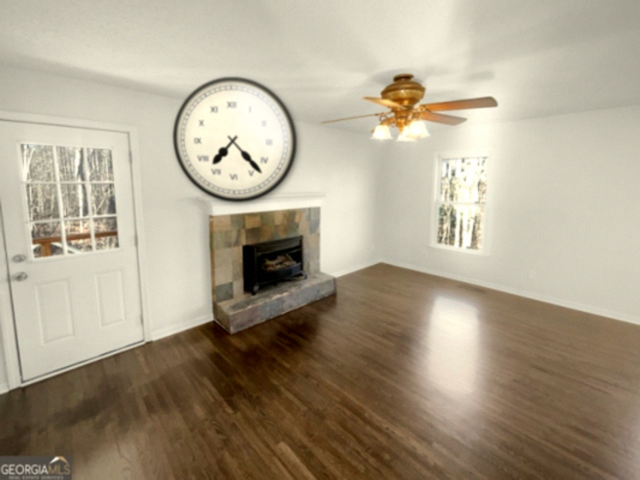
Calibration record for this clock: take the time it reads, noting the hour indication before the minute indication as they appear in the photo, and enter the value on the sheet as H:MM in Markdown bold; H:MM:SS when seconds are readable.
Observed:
**7:23**
